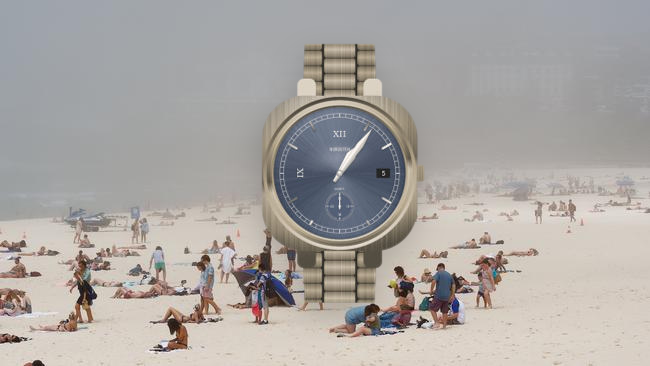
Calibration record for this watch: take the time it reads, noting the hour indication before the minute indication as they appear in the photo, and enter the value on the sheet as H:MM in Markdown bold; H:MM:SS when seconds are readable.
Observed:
**1:06**
